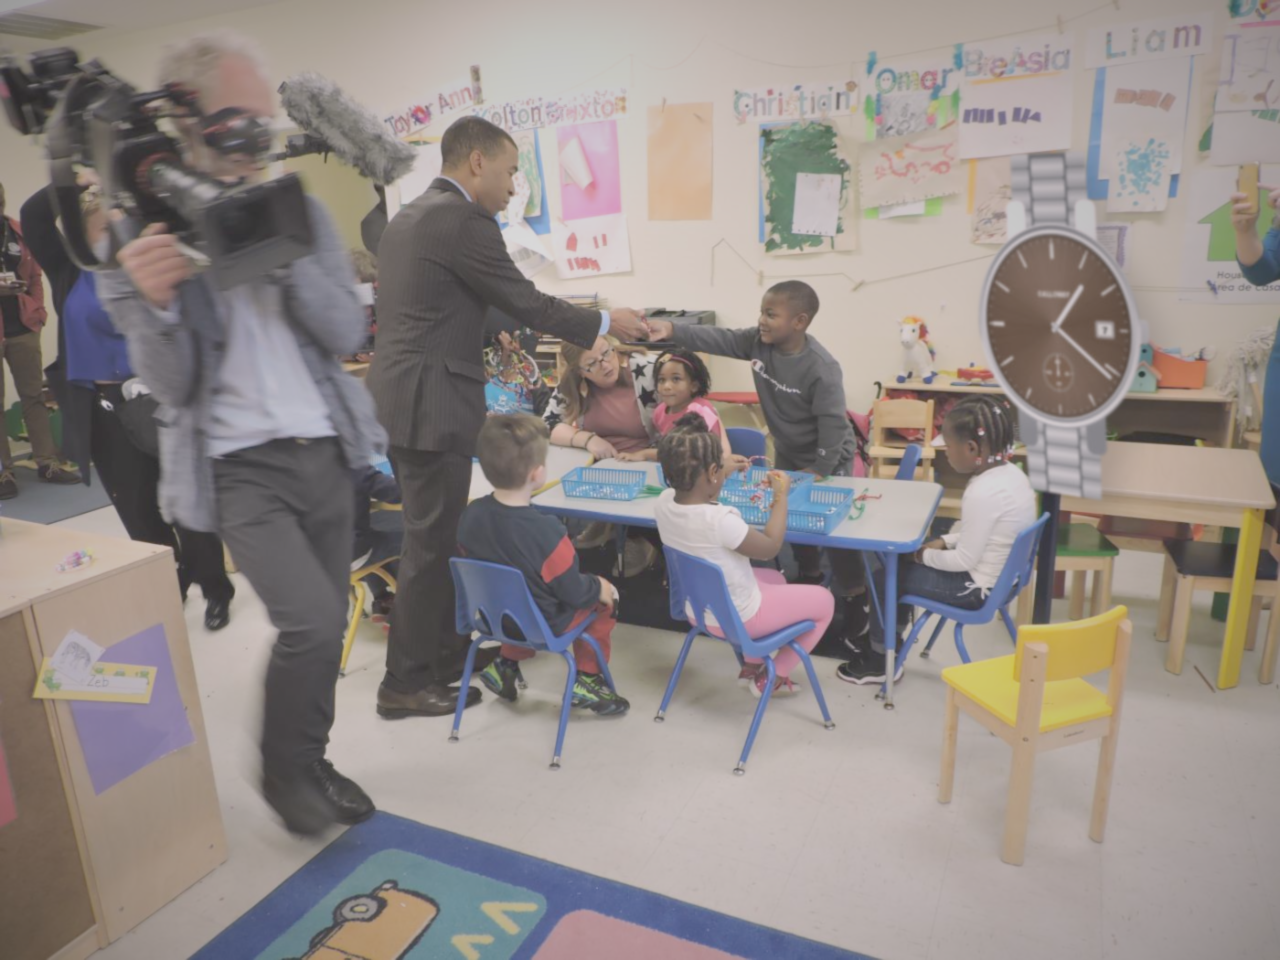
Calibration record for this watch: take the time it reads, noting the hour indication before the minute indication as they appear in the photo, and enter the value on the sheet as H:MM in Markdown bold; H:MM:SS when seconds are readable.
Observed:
**1:21**
